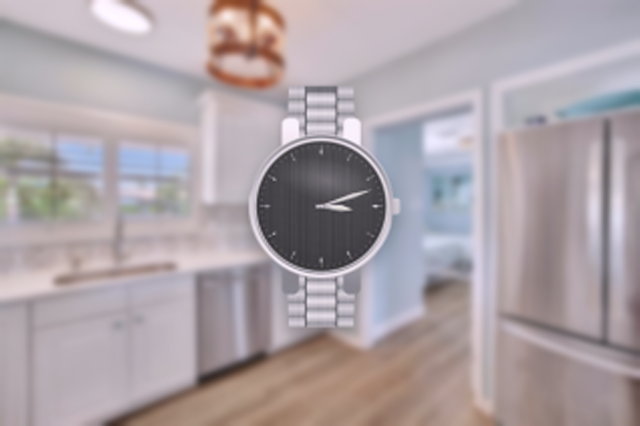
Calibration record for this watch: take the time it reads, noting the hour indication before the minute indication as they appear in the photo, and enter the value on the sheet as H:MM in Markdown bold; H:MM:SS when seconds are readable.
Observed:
**3:12**
